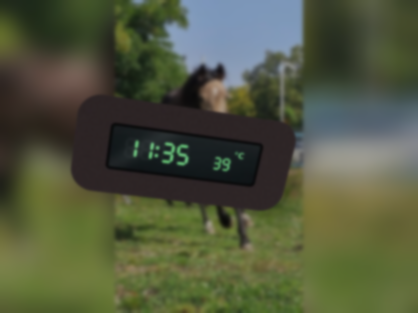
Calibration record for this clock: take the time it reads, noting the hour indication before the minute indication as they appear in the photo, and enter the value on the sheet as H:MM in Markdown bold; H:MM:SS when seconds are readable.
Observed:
**11:35**
